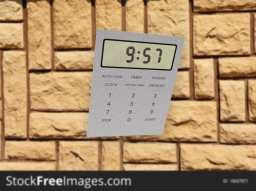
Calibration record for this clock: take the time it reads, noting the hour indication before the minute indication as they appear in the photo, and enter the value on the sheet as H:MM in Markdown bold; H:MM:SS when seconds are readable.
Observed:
**9:57**
